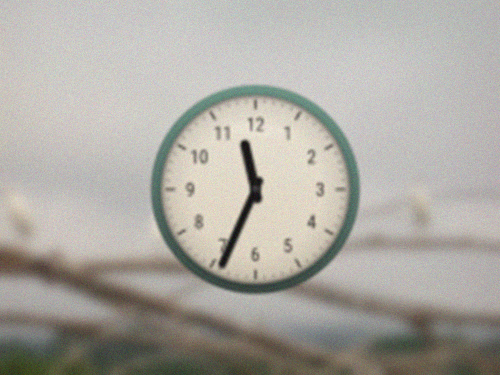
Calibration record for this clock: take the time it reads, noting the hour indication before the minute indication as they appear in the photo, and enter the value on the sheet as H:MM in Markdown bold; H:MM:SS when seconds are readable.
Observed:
**11:34**
